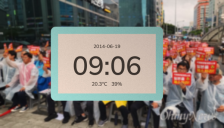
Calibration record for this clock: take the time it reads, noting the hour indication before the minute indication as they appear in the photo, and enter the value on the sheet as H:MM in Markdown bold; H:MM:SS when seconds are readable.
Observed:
**9:06**
